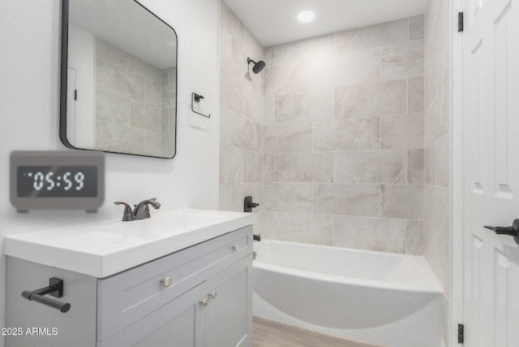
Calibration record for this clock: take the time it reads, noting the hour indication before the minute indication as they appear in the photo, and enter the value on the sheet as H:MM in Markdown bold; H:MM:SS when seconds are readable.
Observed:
**5:59**
